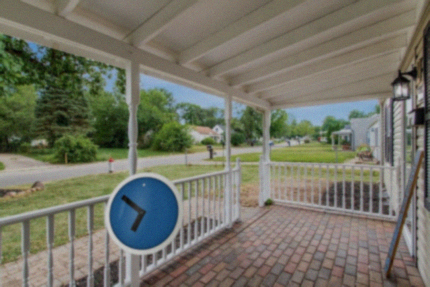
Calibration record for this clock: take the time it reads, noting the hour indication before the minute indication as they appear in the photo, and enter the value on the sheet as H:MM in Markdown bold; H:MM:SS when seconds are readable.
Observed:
**6:51**
